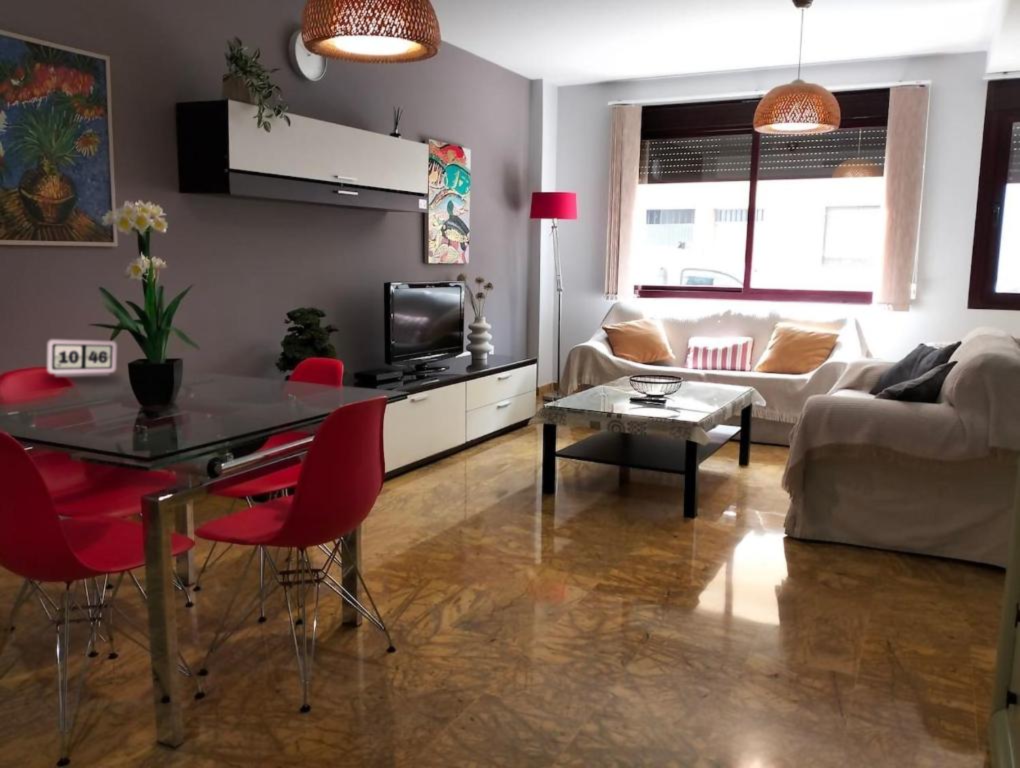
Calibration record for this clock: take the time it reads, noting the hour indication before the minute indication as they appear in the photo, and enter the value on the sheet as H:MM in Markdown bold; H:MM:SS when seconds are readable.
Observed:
**10:46**
